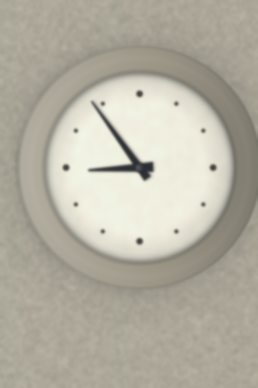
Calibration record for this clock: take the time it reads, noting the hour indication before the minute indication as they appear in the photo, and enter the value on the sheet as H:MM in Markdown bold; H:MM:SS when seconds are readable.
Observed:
**8:54**
